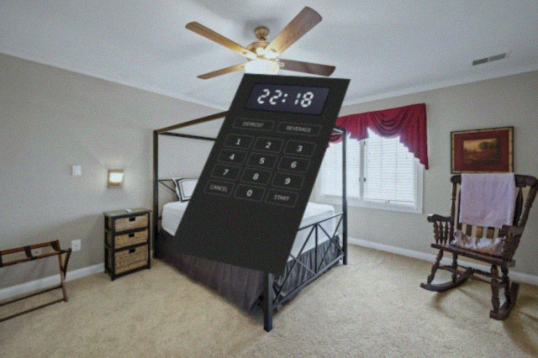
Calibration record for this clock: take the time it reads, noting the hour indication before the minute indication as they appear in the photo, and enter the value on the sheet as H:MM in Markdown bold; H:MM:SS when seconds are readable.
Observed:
**22:18**
